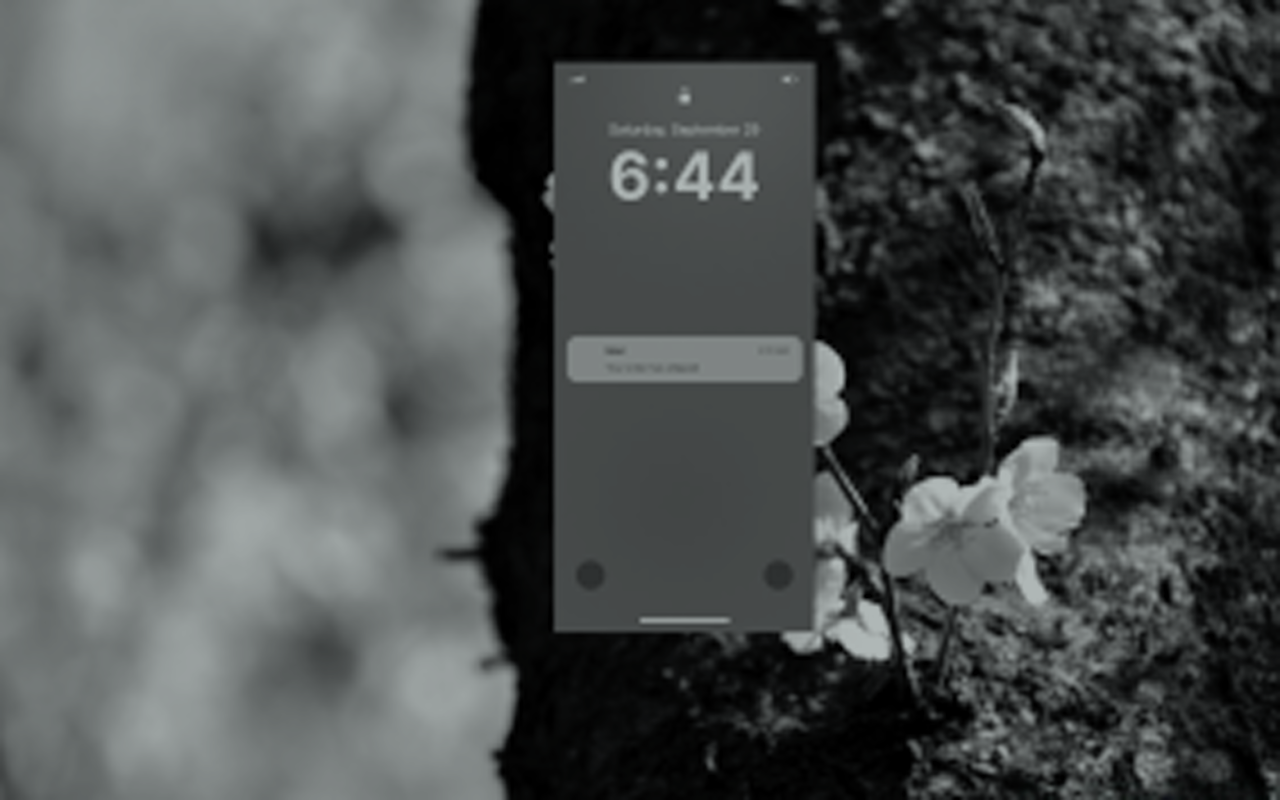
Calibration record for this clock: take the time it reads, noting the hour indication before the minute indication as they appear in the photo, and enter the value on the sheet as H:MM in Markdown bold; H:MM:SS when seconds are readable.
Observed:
**6:44**
